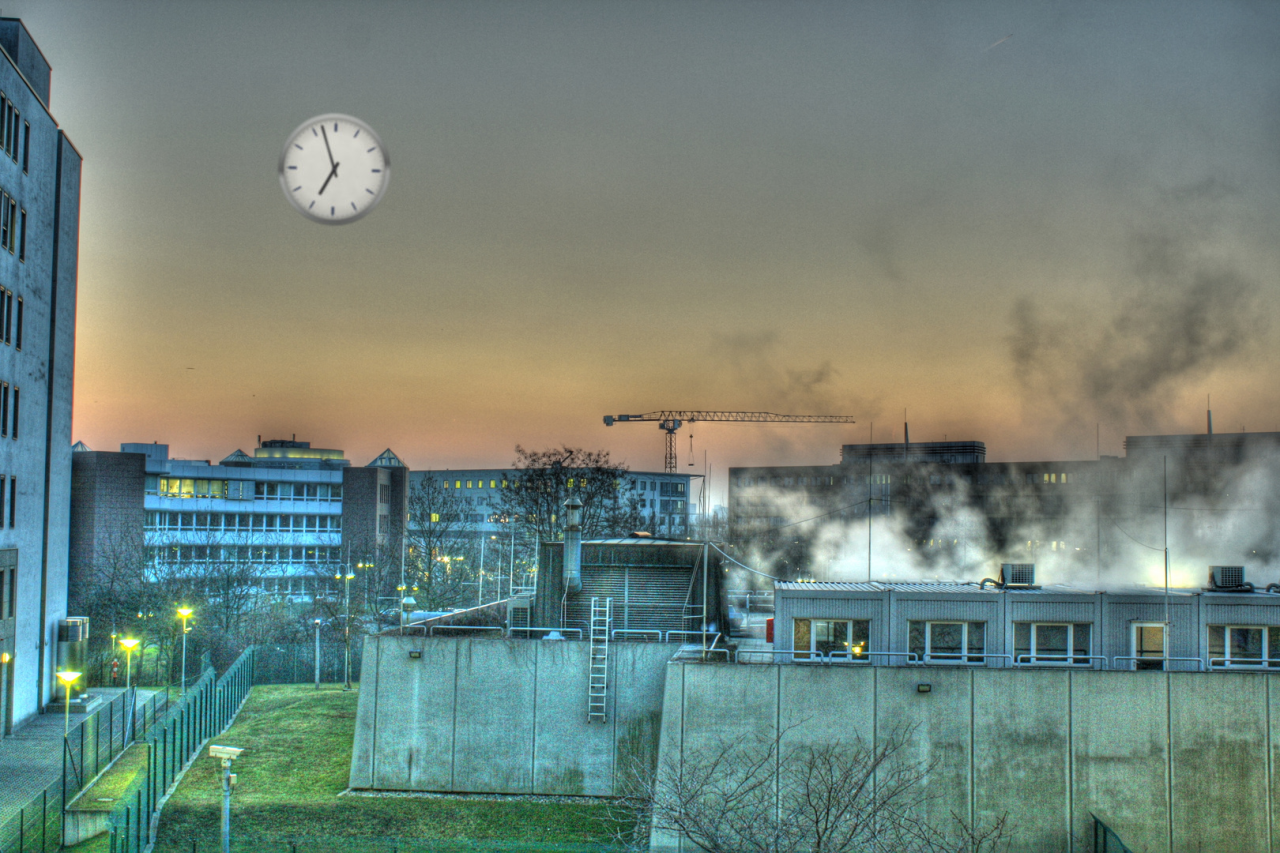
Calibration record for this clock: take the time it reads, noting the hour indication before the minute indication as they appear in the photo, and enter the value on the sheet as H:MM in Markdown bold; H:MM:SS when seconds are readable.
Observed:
**6:57**
